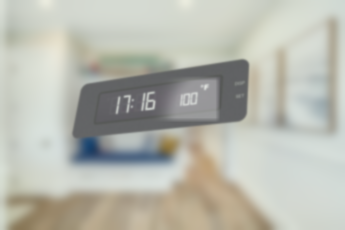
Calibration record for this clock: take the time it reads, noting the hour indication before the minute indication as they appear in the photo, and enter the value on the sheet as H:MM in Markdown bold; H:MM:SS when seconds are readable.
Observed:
**17:16**
